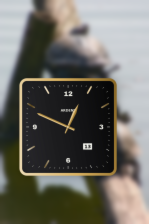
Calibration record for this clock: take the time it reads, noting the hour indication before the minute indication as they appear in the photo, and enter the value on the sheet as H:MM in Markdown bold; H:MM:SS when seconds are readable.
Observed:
**12:49**
